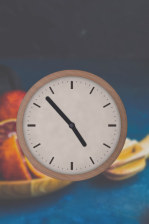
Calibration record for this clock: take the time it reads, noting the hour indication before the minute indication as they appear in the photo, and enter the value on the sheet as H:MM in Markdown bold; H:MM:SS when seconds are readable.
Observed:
**4:53**
